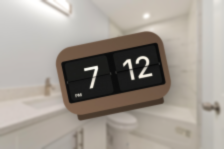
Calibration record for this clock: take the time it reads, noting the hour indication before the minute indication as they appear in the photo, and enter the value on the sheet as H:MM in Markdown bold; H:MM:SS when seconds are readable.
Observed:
**7:12**
